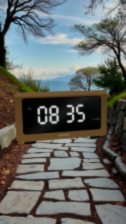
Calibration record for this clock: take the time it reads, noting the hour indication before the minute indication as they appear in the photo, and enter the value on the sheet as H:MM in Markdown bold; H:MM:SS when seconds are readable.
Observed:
**8:35**
